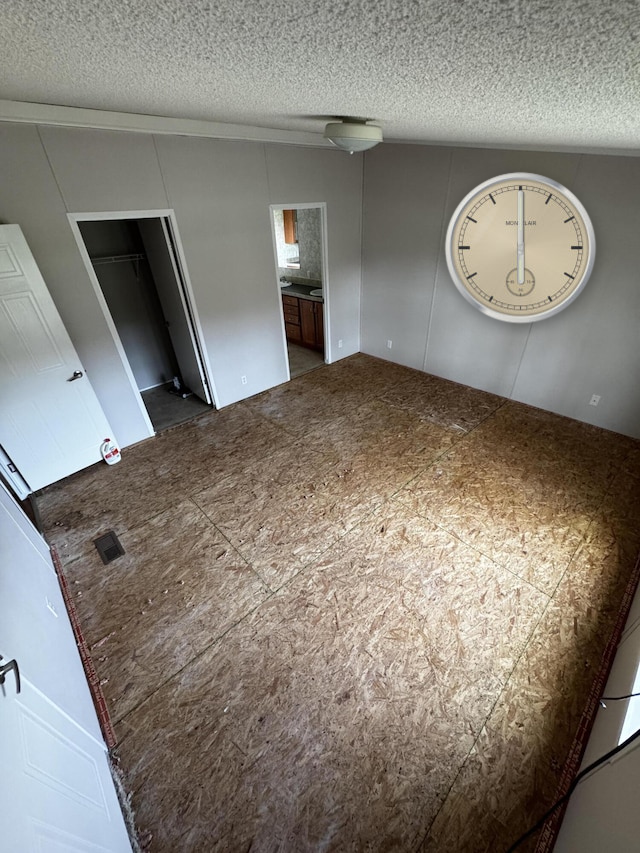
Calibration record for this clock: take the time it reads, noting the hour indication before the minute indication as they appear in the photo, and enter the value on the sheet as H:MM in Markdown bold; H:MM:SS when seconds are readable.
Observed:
**6:00**
